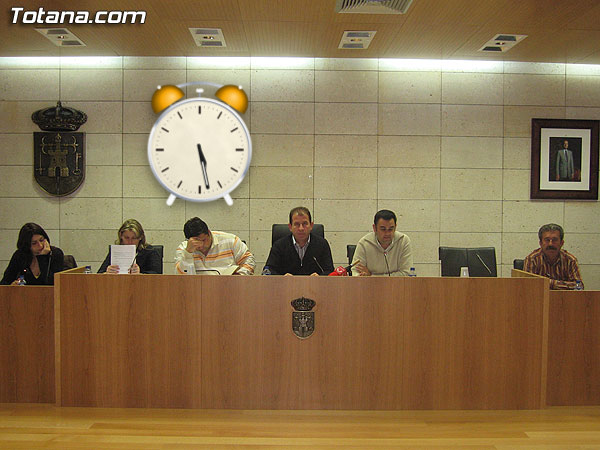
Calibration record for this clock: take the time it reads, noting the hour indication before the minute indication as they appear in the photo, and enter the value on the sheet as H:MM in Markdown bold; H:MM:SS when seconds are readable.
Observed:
**5:28**
